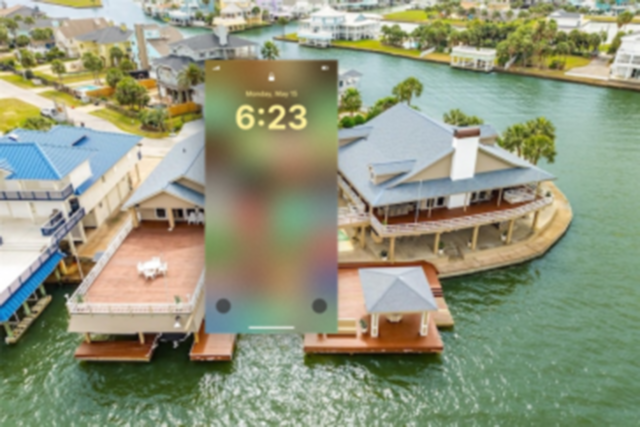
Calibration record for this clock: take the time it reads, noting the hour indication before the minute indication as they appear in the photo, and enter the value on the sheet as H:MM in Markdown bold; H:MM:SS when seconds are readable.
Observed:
**6:23**
